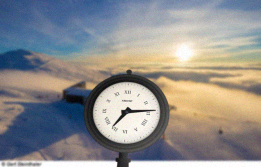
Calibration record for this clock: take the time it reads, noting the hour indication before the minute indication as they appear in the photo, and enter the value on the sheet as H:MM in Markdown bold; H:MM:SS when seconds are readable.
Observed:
**7:14**
